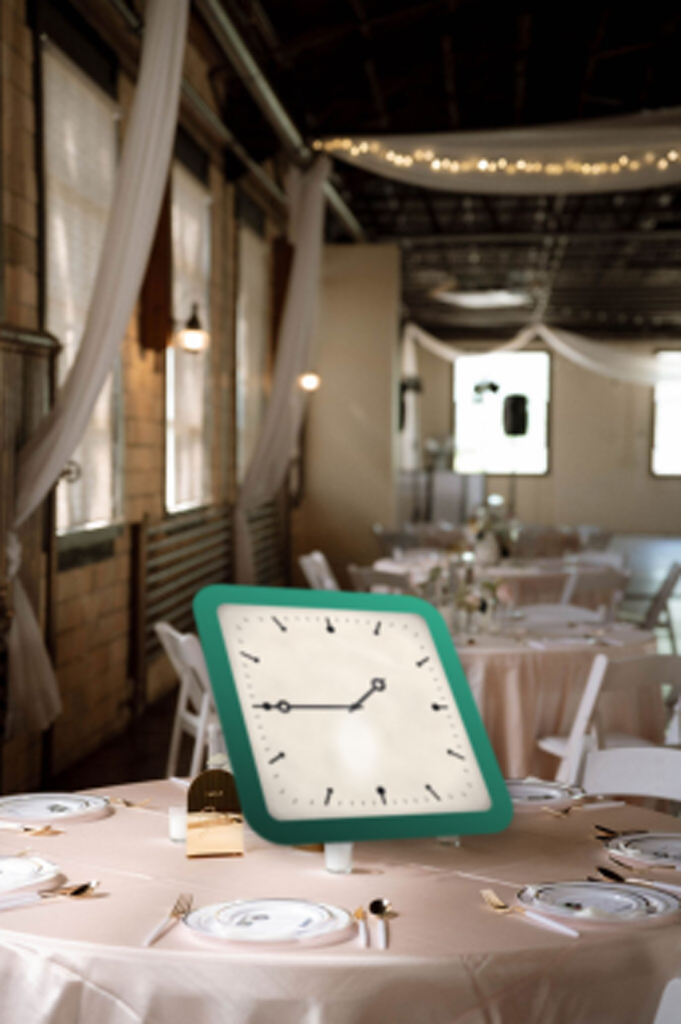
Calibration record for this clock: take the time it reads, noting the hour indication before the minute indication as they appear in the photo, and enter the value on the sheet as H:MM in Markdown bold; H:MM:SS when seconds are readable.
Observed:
**1:45**
